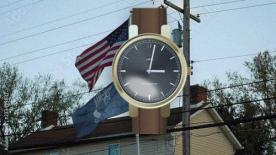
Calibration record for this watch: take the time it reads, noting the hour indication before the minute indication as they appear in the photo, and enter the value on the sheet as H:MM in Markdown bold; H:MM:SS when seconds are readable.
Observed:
**3:02**
